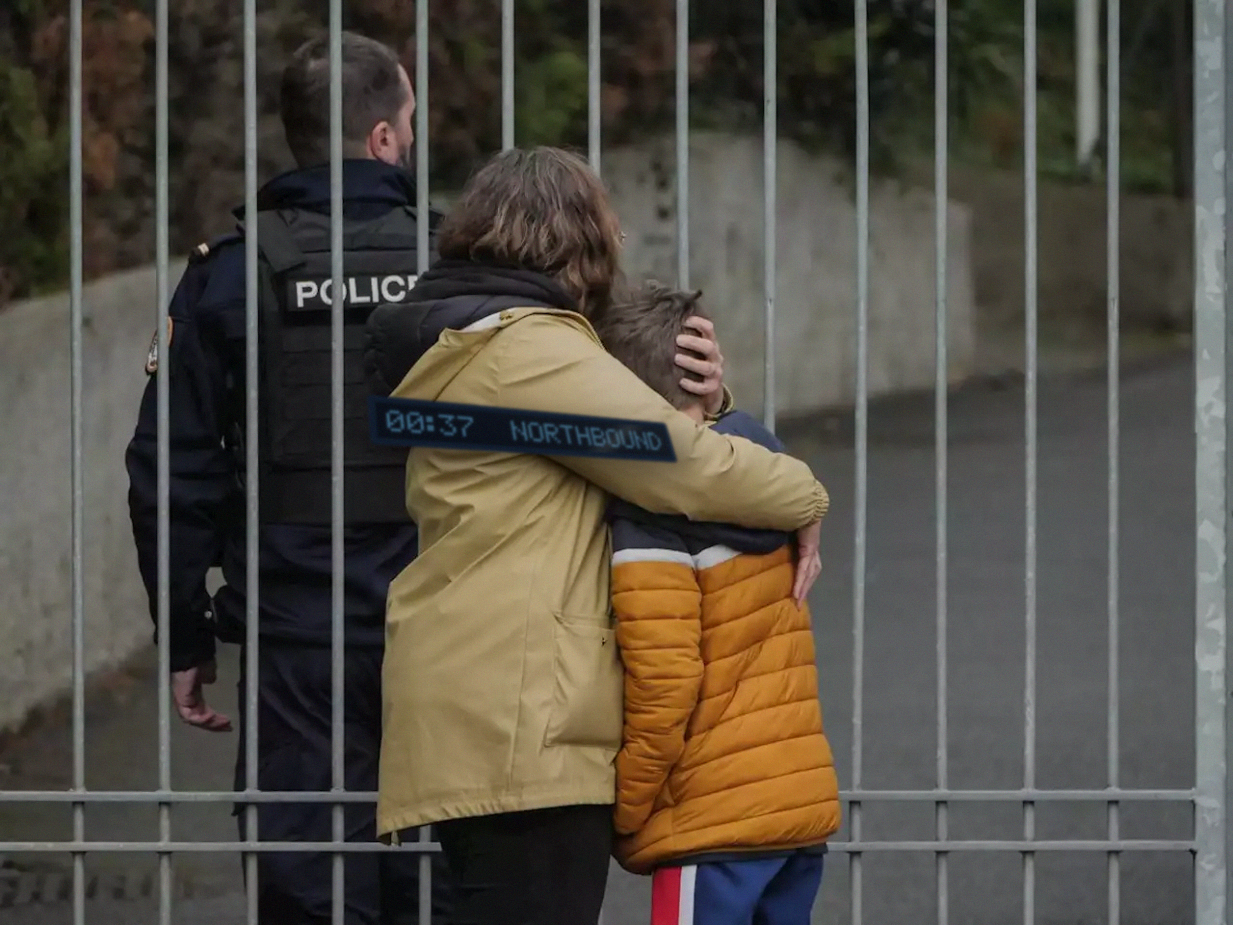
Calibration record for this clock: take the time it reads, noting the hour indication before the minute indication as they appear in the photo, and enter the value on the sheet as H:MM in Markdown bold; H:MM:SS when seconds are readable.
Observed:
**0:37**
